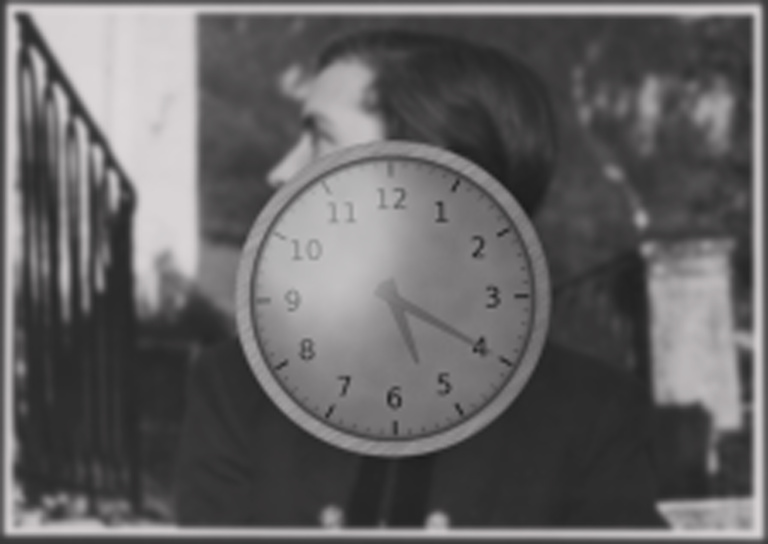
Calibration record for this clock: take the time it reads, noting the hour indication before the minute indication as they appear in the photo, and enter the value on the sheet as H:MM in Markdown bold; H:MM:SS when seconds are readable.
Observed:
**5:20**
